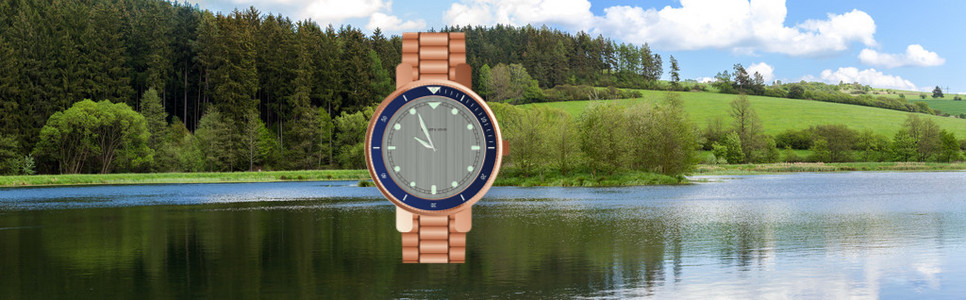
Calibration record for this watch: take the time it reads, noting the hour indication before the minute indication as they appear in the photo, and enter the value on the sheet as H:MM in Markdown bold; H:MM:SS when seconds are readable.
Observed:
**9:56**
